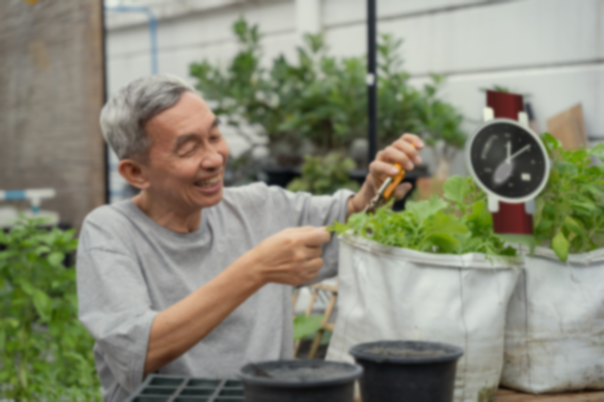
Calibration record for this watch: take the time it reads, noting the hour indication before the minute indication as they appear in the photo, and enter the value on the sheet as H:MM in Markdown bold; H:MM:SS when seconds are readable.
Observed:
**12:09**
